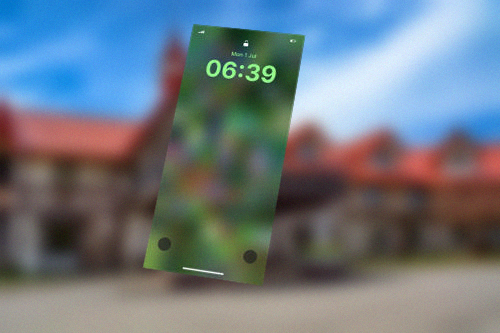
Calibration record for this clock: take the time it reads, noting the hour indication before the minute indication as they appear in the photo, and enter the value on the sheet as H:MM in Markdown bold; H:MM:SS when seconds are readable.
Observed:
**6:39**
